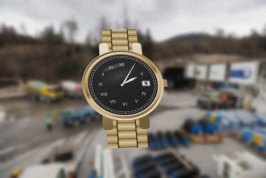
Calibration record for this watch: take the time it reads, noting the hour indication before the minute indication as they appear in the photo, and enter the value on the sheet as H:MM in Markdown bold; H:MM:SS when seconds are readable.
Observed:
**2:05**
